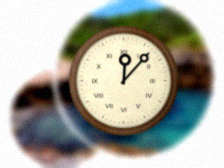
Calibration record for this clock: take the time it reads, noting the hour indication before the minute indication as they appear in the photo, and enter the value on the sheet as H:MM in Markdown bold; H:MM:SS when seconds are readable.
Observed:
**12:07**
